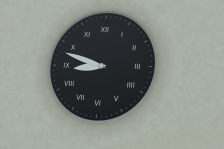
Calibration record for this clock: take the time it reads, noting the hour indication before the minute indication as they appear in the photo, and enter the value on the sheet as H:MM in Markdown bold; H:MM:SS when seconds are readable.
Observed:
**8:48**
